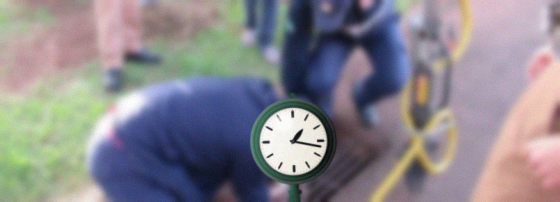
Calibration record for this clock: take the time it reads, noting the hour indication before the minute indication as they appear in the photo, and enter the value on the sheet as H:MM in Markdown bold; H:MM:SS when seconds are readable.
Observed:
**1:17**
